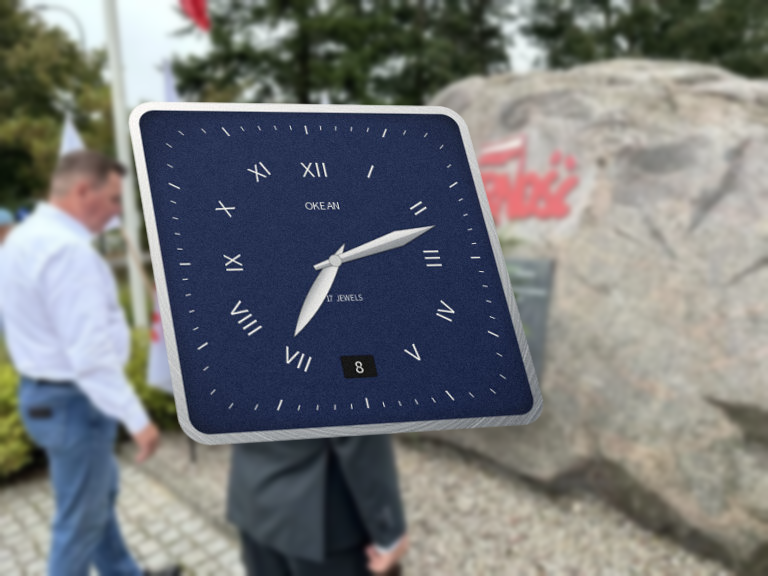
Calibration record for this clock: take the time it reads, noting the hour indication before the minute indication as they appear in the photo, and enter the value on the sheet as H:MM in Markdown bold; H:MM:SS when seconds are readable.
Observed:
**7:12**
